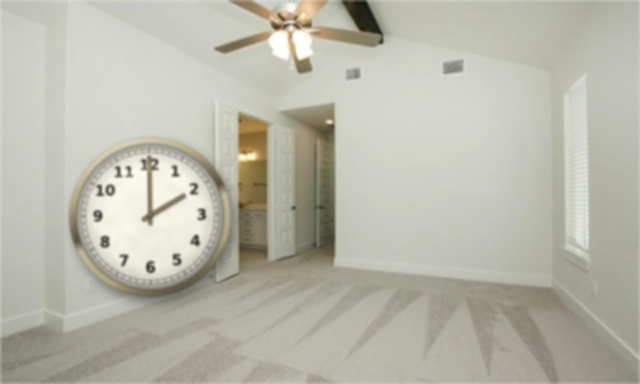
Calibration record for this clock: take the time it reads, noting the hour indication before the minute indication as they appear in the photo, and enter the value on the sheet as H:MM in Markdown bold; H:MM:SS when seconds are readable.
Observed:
**2:00**
